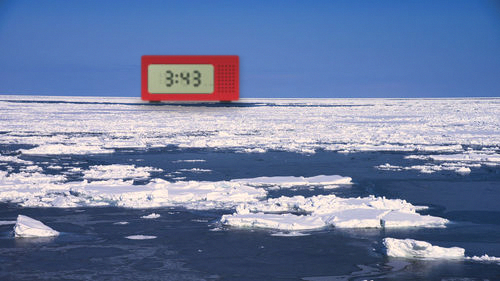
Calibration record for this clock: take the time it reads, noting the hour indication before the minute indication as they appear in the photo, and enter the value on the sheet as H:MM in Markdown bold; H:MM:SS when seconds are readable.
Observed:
**3:43**
